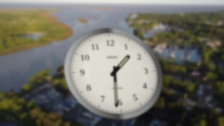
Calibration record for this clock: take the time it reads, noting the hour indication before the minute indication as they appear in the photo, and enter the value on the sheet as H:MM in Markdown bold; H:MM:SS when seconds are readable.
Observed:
**1:31**
